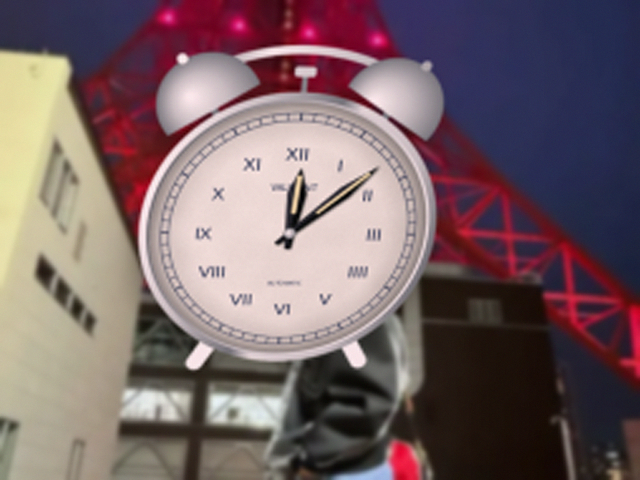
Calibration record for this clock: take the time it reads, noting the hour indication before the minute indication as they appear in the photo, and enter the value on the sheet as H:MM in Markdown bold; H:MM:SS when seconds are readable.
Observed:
**12:08**
